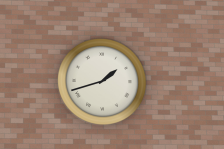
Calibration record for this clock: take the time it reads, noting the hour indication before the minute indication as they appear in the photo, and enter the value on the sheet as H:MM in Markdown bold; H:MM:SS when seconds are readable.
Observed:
**1:42**
